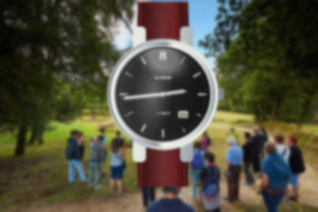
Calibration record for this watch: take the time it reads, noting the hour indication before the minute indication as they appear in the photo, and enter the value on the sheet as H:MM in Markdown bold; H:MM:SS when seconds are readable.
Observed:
**2:44**
